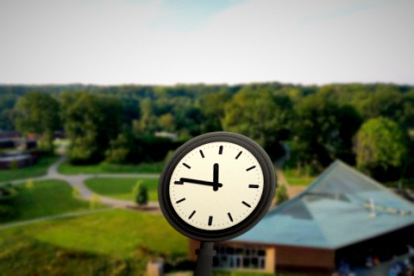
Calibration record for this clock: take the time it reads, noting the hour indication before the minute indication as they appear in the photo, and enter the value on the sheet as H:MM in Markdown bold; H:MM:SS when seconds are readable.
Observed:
**11:46**
